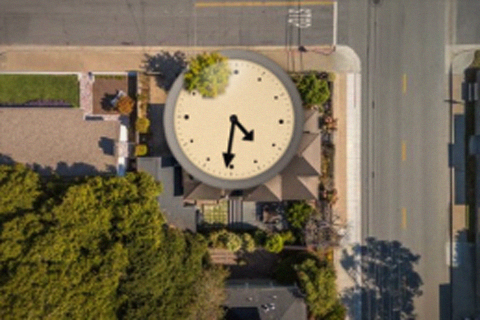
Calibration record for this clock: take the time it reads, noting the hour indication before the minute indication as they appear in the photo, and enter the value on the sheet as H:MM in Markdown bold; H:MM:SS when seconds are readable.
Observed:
**4:31**
